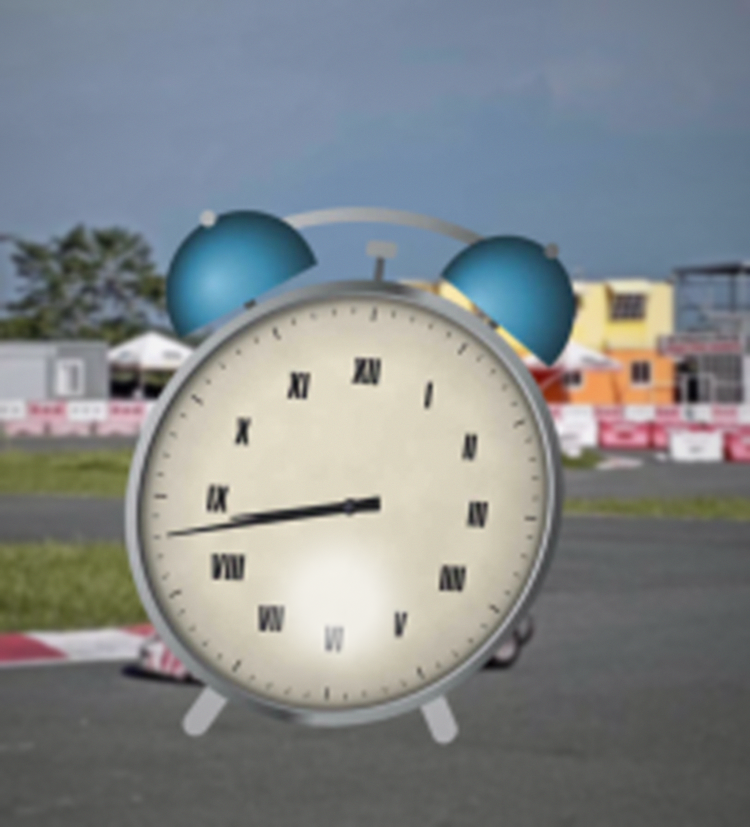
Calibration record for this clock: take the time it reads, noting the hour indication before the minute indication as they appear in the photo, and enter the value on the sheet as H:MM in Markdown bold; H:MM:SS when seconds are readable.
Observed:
**8:43**
